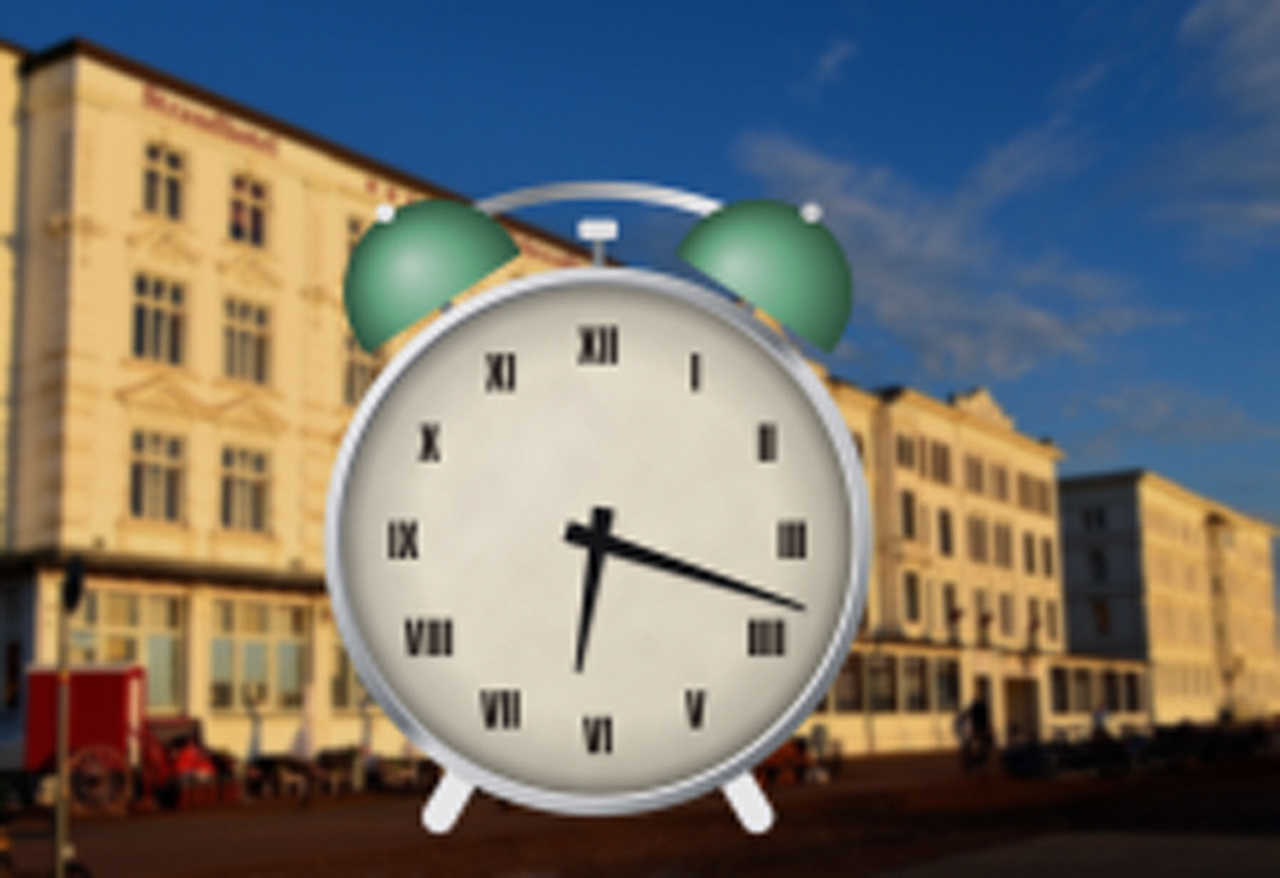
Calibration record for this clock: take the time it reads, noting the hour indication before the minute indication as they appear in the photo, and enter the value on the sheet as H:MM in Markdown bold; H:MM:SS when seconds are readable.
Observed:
**6:18**
